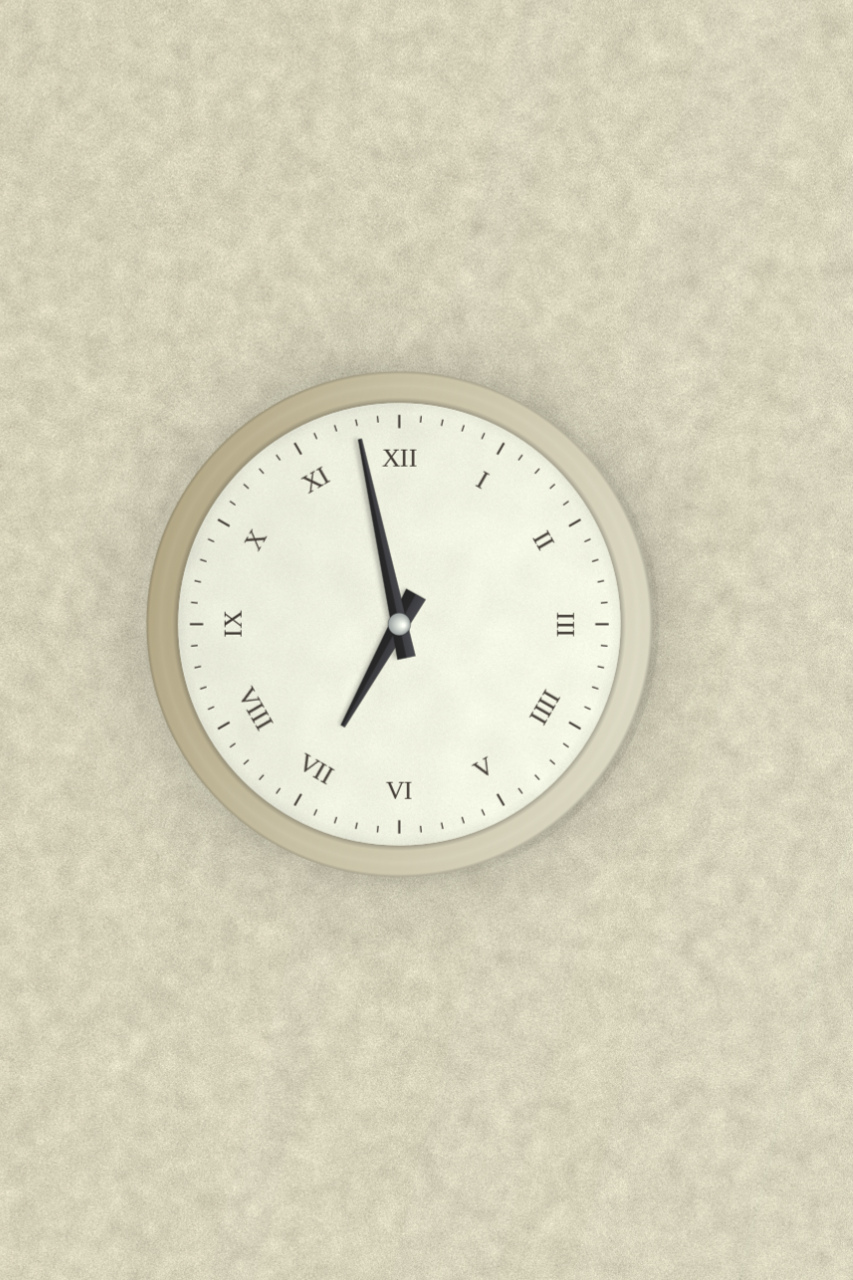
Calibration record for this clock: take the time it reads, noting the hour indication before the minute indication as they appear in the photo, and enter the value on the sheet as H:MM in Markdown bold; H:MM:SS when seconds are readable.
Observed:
**6:58**
